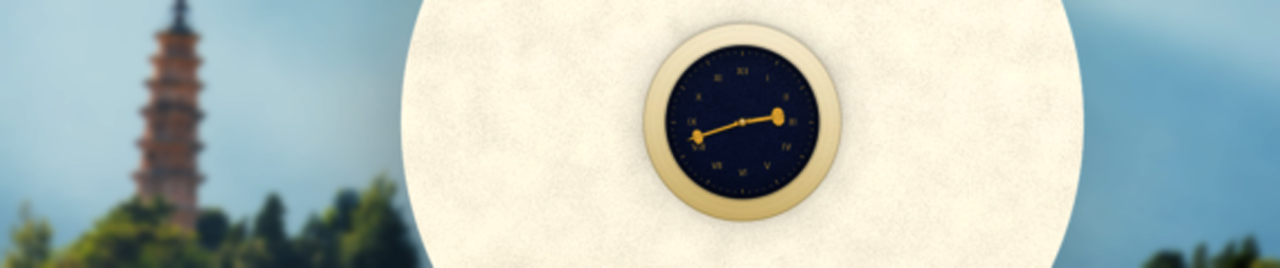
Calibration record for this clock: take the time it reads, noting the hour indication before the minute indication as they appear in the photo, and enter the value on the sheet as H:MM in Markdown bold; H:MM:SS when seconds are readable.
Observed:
**2:42**
